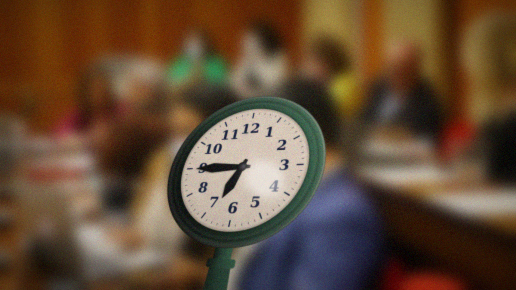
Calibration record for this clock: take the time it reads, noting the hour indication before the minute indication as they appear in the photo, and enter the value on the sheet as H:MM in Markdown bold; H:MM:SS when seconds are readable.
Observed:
**6:45**
